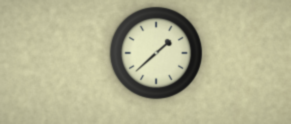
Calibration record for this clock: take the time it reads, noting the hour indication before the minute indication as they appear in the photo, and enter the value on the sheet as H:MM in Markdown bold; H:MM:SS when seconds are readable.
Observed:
**1:38**
